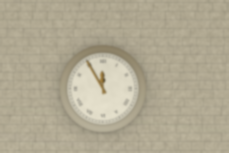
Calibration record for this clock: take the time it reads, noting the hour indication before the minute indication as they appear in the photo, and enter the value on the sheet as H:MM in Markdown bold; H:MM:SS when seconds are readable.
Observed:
**11:55**
